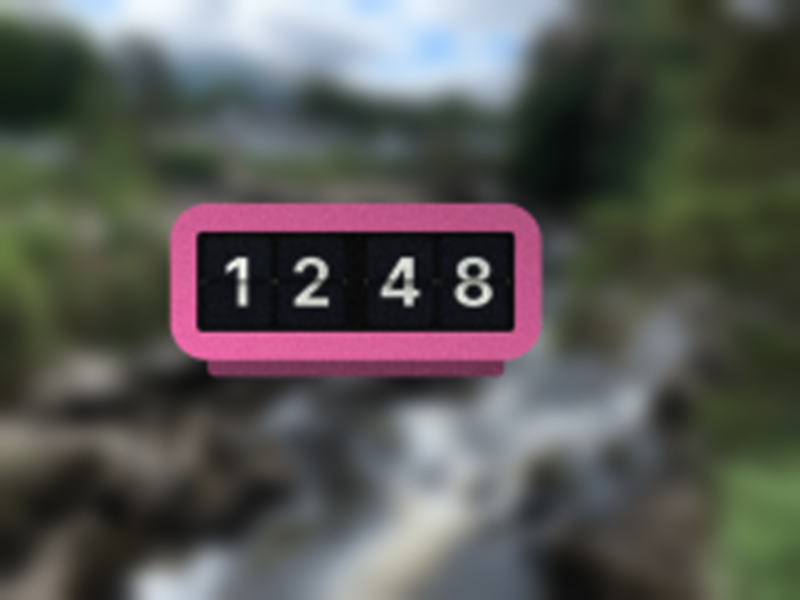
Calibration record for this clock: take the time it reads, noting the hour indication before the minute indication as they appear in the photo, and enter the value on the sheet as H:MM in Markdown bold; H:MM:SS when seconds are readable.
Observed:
**12:48**
